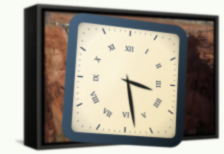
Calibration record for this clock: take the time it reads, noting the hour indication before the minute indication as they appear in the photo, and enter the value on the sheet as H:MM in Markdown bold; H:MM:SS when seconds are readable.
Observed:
**3:28**
